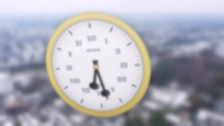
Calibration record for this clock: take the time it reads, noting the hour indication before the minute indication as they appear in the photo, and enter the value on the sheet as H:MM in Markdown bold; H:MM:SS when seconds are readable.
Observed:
**6:28**
